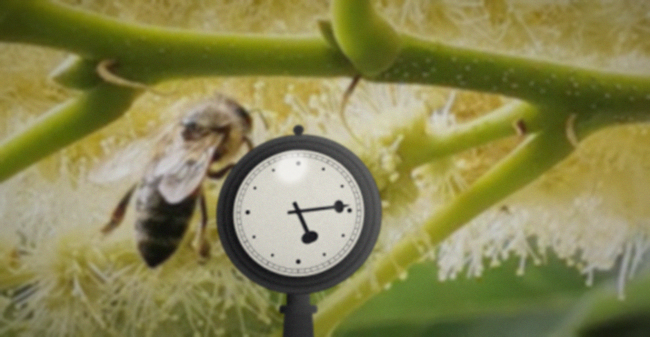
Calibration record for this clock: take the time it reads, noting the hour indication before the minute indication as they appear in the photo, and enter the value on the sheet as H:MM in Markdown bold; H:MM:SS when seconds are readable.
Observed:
**5:14**
